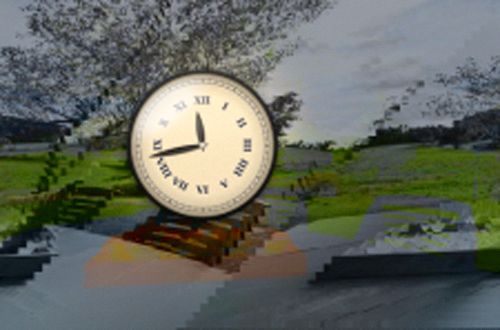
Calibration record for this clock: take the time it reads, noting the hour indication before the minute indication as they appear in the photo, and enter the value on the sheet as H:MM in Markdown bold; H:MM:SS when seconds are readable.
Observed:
**11:43**
